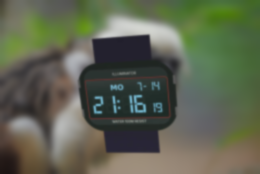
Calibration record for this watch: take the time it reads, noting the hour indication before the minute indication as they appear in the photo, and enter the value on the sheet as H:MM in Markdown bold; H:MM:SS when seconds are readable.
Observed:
**21:16**
